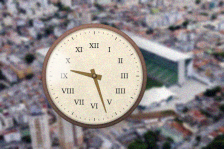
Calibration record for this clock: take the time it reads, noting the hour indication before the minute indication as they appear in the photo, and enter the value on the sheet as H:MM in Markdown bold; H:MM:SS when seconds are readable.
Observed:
**9:27**
